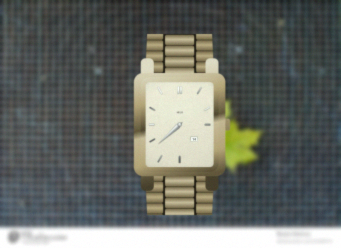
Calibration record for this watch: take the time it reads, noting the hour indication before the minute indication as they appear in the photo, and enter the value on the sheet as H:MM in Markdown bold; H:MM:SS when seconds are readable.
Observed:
**7:38**
